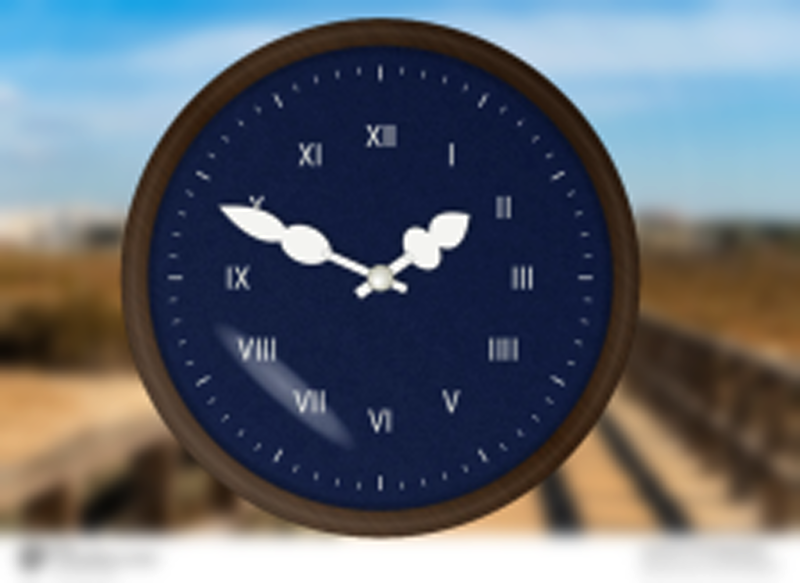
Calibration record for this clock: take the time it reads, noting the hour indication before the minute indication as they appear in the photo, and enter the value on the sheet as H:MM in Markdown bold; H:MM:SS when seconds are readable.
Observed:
**1:49**
